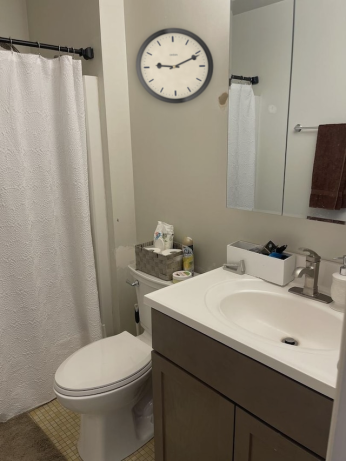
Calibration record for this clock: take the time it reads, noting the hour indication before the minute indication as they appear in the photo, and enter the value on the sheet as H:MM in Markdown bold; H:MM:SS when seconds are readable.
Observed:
**9:11**
